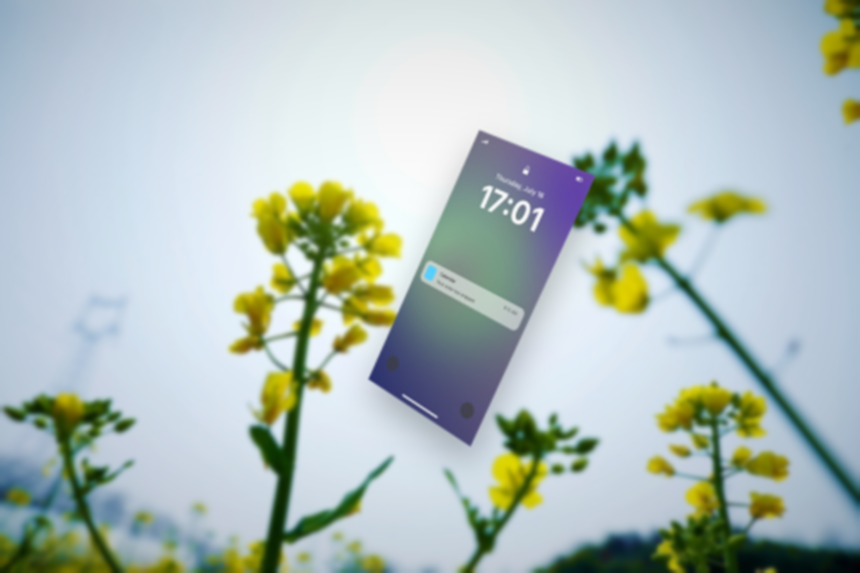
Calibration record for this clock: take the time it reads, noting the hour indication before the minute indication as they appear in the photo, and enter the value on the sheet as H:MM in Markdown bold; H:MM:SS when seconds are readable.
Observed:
**17:01**
